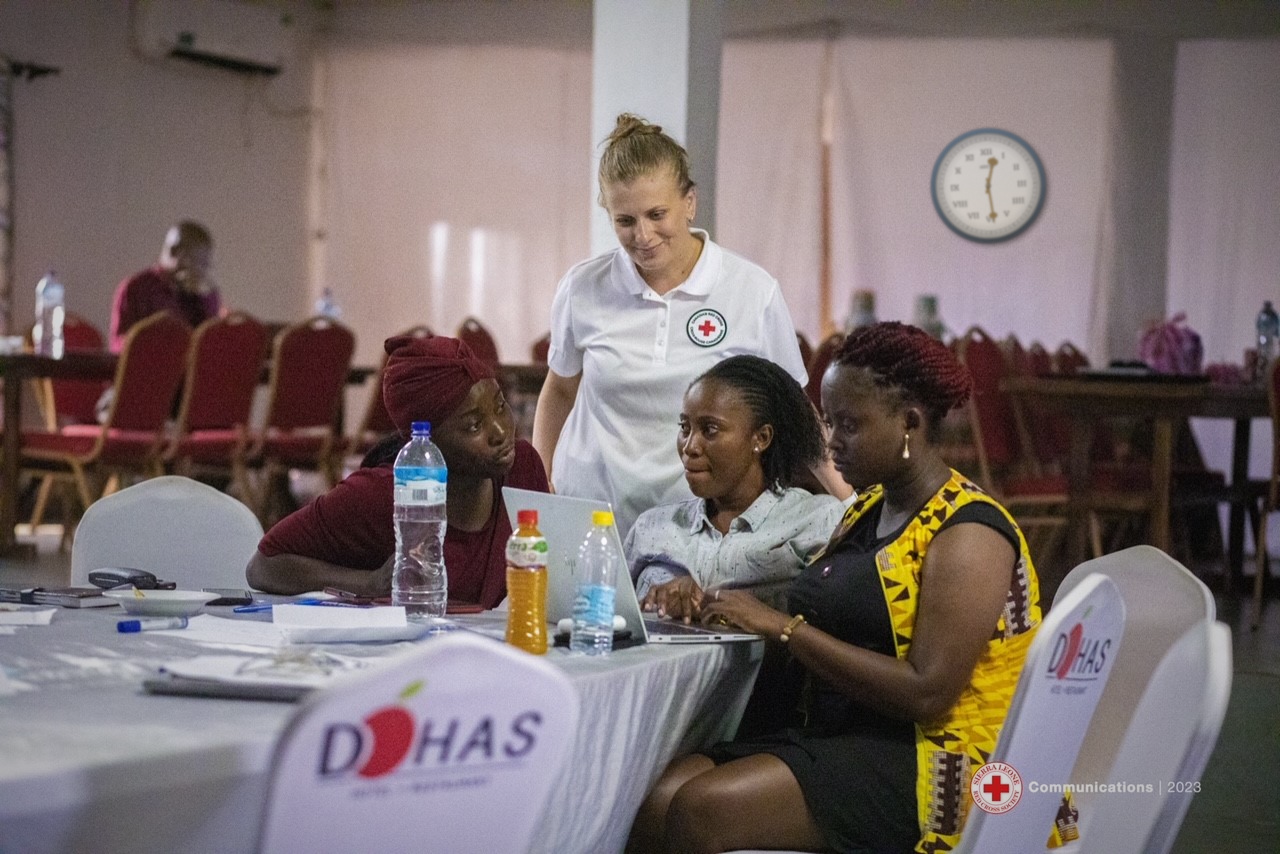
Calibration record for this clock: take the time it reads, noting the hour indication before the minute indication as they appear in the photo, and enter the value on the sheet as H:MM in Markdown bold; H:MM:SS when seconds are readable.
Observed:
**12:29**
